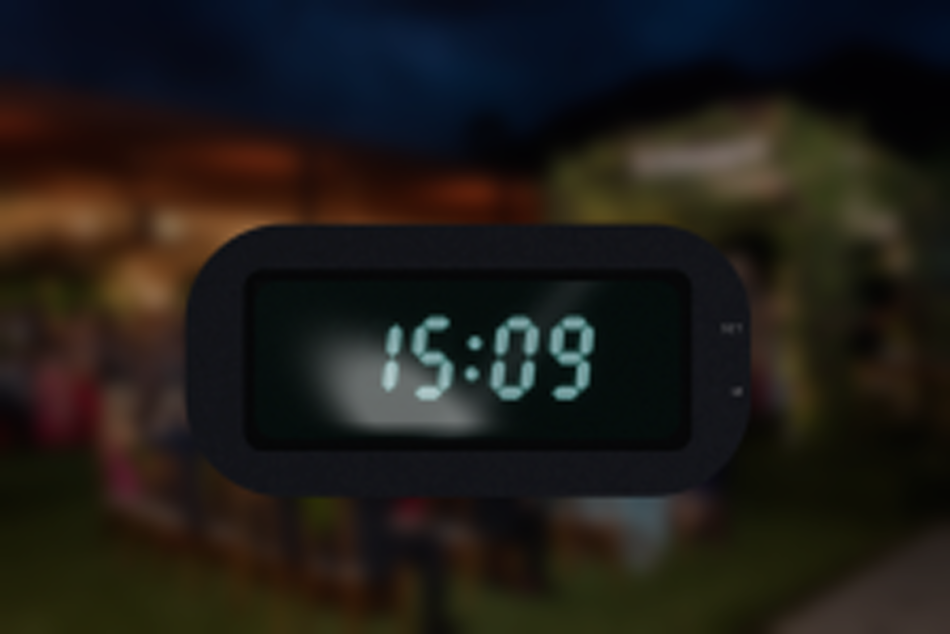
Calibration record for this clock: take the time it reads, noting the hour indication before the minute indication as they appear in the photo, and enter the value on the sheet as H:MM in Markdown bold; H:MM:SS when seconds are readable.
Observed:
**15:09**
